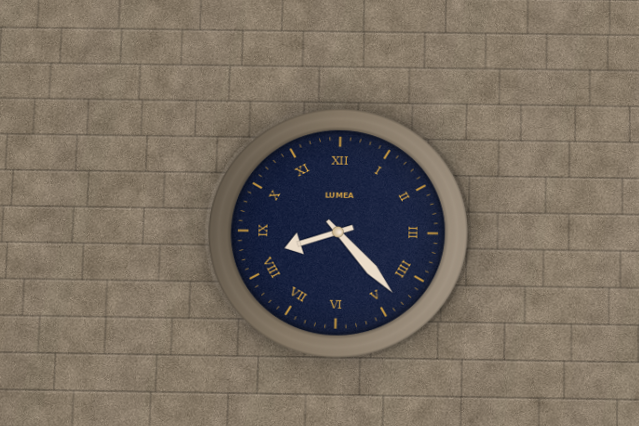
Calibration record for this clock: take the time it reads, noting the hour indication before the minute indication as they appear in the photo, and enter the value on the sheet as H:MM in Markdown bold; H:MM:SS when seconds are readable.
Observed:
**8:23**
